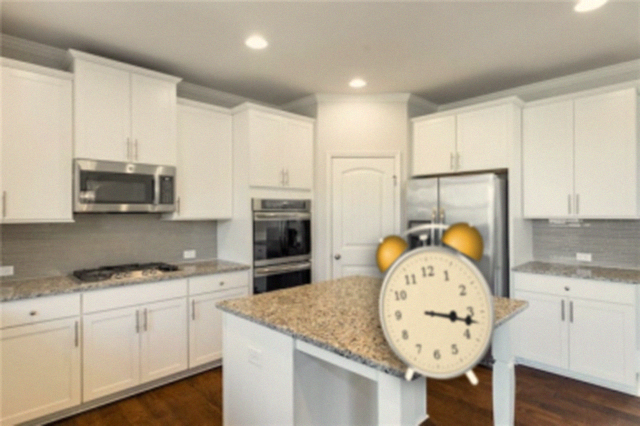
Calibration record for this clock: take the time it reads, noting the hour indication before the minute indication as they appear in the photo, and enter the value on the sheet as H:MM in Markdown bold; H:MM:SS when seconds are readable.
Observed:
**3:17**
